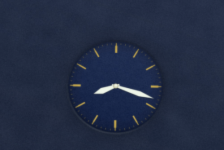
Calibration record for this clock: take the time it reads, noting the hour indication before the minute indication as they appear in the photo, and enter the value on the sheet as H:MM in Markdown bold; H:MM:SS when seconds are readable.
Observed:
**8:18**
